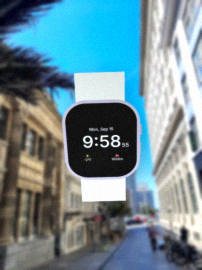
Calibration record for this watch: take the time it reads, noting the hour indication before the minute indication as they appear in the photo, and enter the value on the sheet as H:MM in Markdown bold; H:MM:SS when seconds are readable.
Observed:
**9:58**
